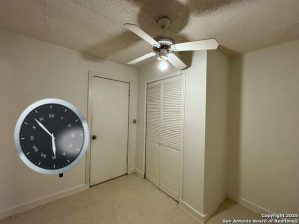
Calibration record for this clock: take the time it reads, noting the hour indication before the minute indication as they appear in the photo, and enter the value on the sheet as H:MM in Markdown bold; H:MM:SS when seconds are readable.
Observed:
**5:53**
